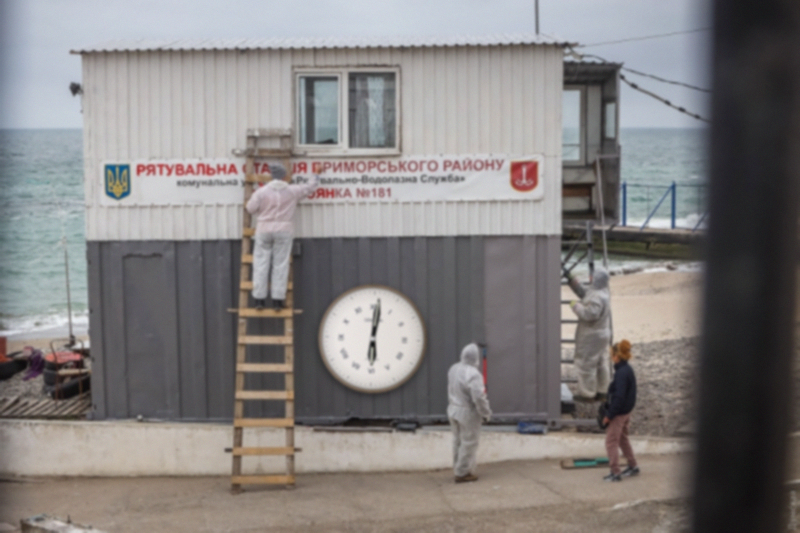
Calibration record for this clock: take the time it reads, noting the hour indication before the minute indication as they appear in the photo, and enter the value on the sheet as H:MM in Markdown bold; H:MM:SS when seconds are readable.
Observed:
**6:01**
